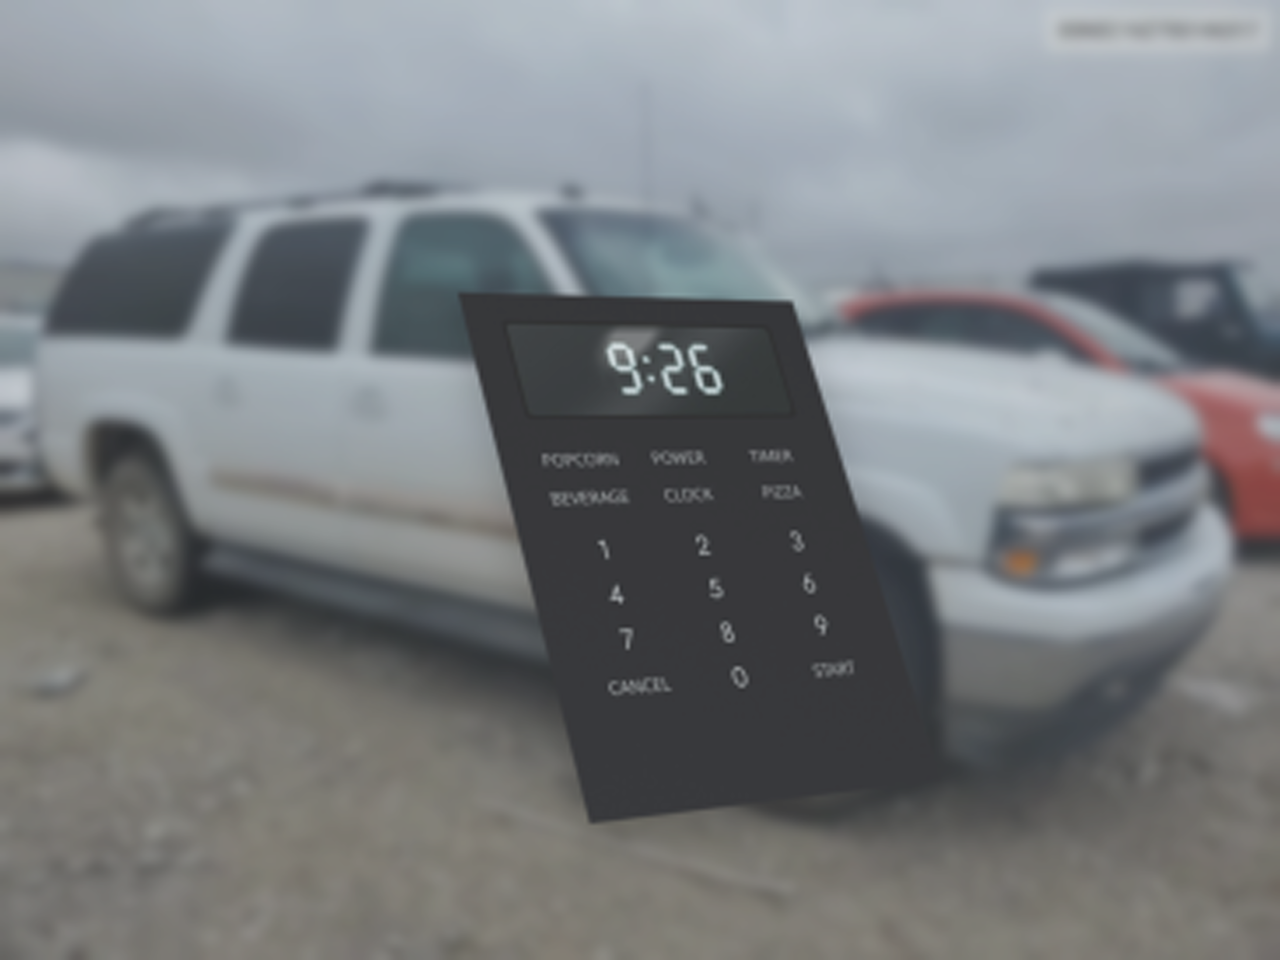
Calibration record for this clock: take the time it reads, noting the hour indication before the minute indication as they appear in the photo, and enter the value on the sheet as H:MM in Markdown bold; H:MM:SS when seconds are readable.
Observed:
**9:26**
